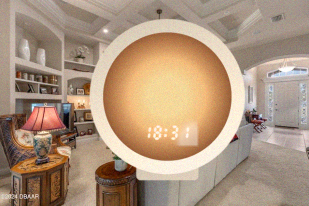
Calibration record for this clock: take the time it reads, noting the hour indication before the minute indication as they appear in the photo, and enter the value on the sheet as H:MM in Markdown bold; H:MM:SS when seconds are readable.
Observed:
**18:31**
